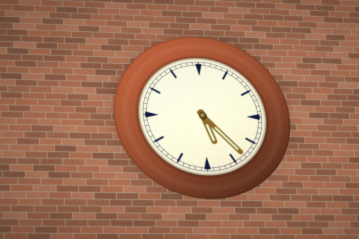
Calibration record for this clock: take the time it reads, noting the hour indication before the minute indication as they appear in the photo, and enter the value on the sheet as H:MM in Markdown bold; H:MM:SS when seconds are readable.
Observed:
**5:23**
